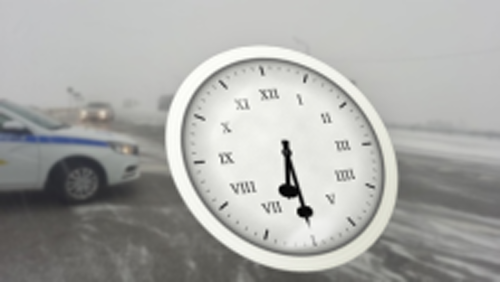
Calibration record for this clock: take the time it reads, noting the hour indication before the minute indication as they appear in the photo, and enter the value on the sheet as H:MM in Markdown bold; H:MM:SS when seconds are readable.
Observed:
**6:30**
